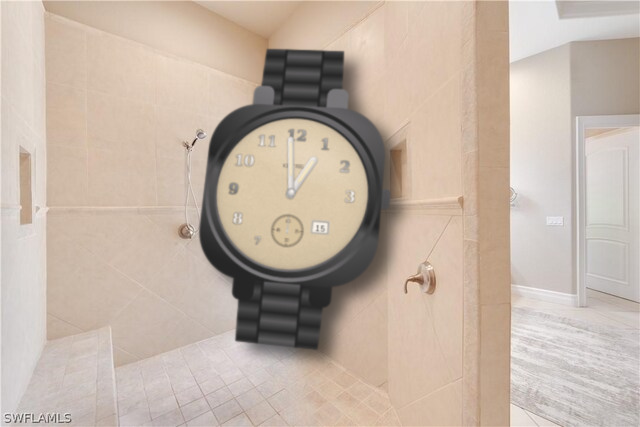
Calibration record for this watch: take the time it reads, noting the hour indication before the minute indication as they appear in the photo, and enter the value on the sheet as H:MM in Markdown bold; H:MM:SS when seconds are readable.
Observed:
**12:59**
